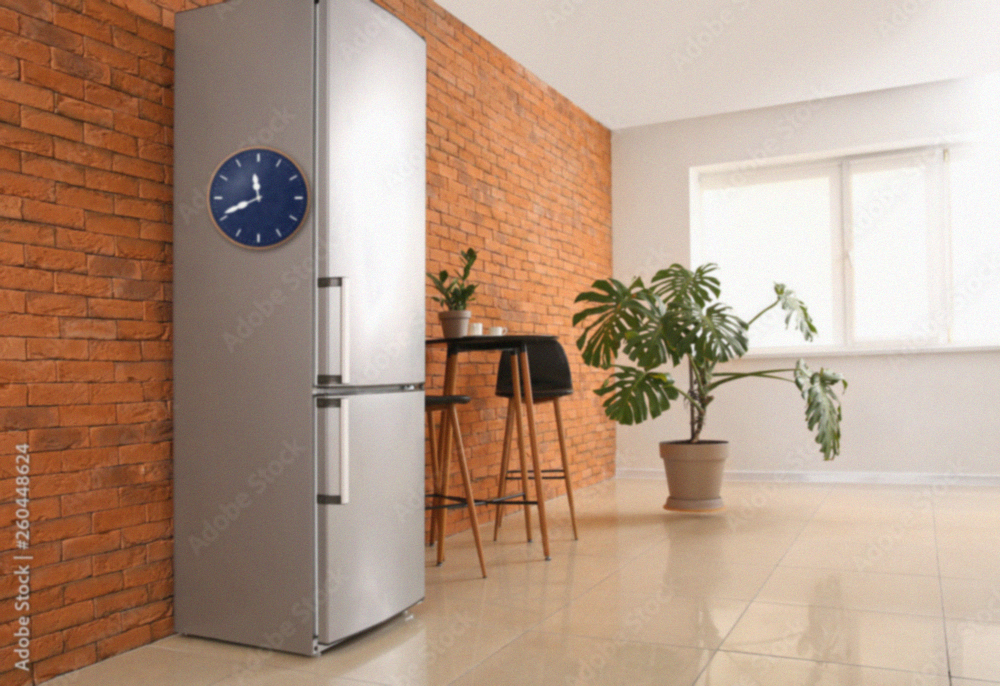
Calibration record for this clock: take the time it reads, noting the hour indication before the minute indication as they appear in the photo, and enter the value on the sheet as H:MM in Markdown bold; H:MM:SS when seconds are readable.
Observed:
**11:41**
